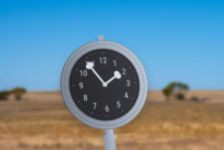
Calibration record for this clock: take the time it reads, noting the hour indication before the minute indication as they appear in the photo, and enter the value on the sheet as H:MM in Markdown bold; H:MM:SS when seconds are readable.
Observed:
**1:54**
